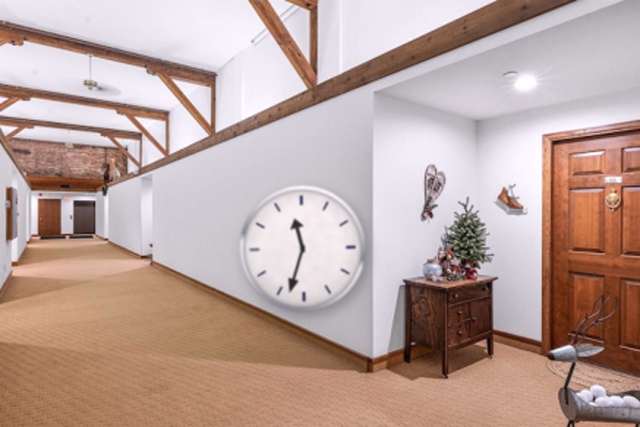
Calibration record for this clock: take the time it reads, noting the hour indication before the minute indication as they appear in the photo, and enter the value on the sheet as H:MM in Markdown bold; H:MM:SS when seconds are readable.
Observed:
**11:33**
